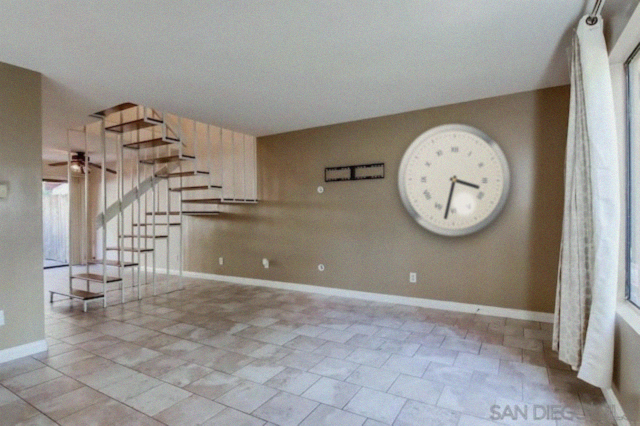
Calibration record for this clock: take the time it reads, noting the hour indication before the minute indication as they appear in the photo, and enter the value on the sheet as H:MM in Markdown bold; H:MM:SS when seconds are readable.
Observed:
**3:32**
